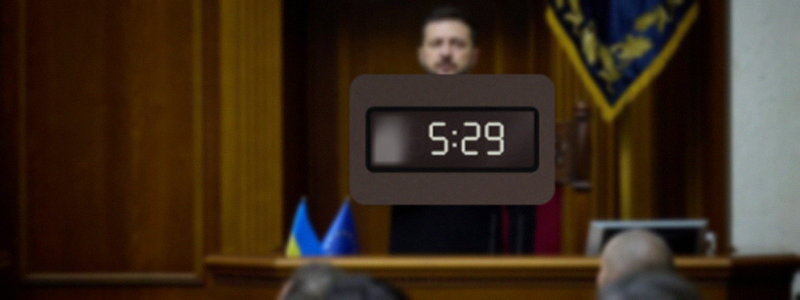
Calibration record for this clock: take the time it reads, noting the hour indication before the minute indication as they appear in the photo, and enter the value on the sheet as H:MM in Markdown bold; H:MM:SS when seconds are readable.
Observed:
**5:29**
